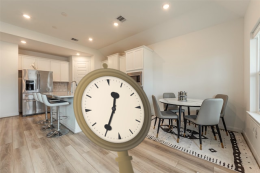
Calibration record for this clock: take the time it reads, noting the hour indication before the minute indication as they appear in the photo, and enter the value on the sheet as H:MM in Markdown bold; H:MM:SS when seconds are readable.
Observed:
**12:35**
